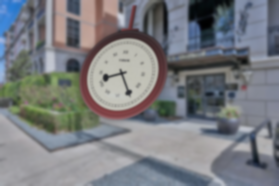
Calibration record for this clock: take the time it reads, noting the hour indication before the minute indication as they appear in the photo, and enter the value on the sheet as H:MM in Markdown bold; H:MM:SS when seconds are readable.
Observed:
**8:25**
